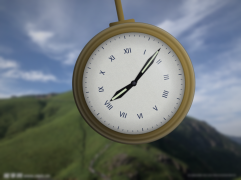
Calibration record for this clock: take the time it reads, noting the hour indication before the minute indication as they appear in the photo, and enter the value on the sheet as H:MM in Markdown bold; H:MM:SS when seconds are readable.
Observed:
**8:08**
